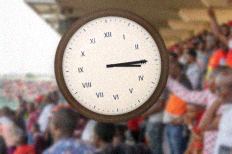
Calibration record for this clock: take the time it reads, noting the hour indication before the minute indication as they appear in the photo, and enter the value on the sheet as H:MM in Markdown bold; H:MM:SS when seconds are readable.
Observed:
**3:15**
